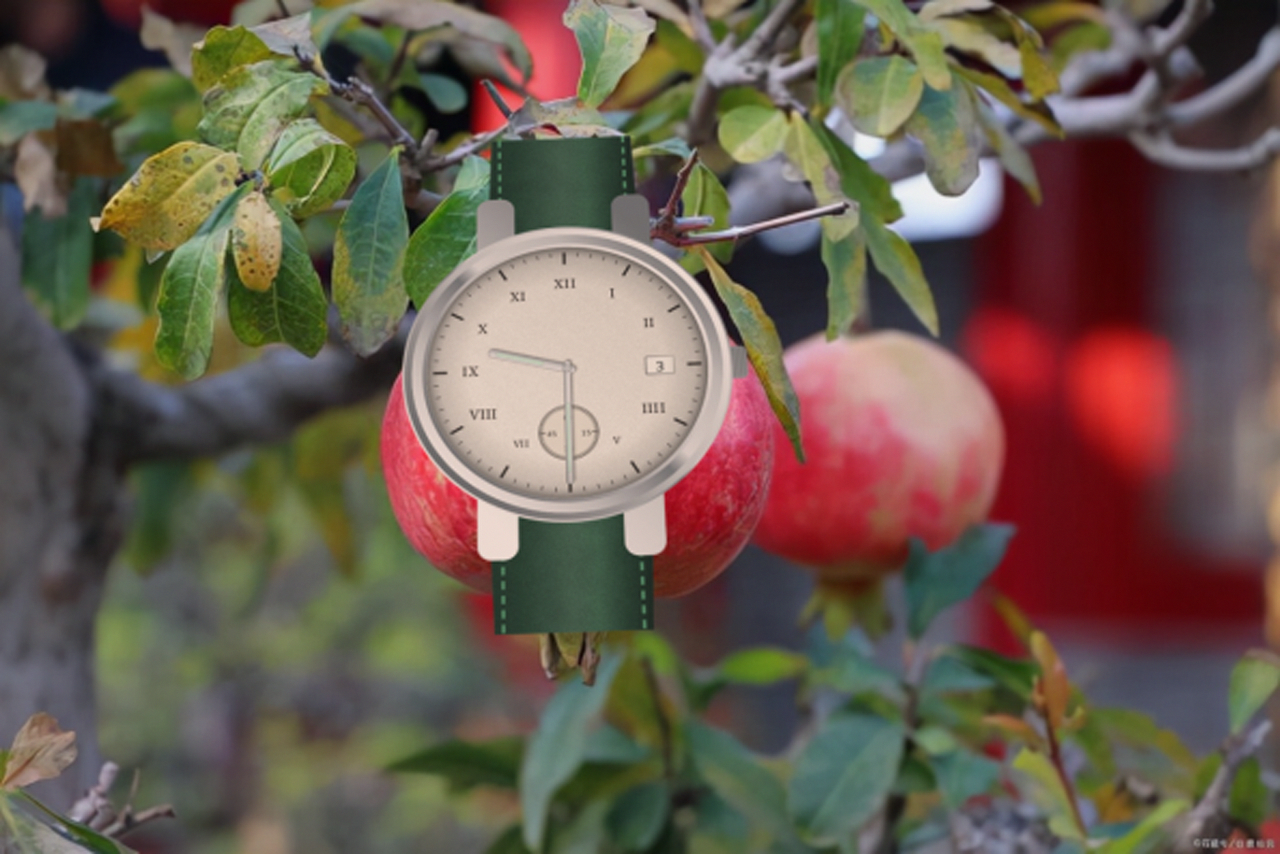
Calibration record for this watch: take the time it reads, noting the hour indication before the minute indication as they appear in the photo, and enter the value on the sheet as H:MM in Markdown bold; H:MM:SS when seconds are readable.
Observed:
**9:30**
